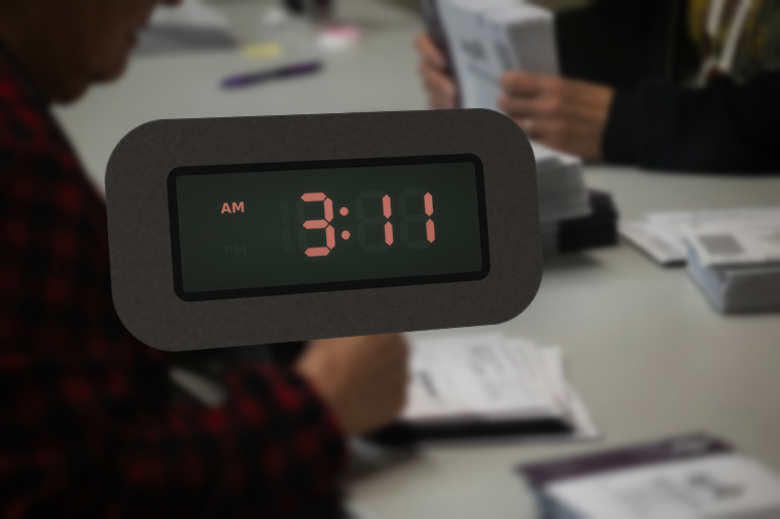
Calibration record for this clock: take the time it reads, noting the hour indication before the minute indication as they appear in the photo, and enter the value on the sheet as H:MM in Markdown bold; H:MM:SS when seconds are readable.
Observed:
**3:11**
